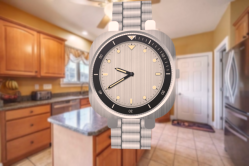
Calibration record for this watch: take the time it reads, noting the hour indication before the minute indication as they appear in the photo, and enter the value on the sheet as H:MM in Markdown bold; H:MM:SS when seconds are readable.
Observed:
**9:40**
